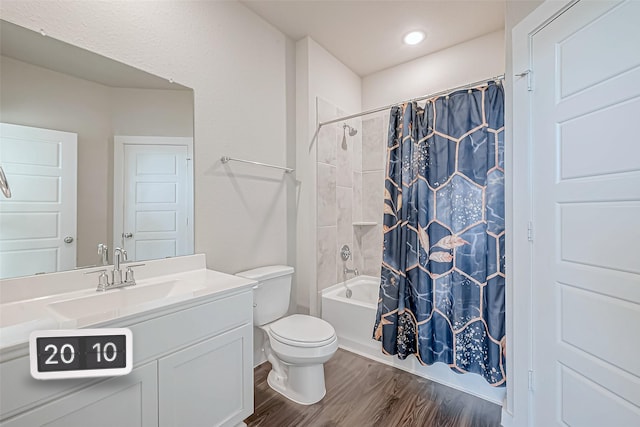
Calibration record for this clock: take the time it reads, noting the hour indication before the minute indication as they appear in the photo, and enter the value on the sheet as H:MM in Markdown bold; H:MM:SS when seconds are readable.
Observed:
**20:10**
